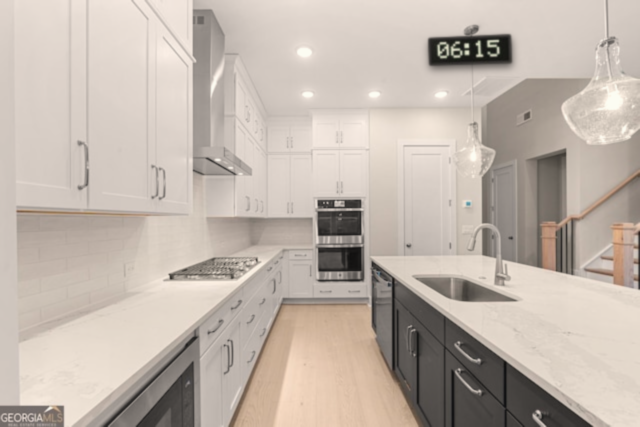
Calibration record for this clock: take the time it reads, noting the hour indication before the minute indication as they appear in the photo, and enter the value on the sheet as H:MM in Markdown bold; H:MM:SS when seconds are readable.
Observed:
**6:15**
